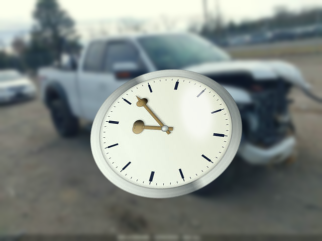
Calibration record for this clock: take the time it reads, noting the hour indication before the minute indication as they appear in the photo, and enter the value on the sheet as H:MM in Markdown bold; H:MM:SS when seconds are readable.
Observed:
**8:52**
